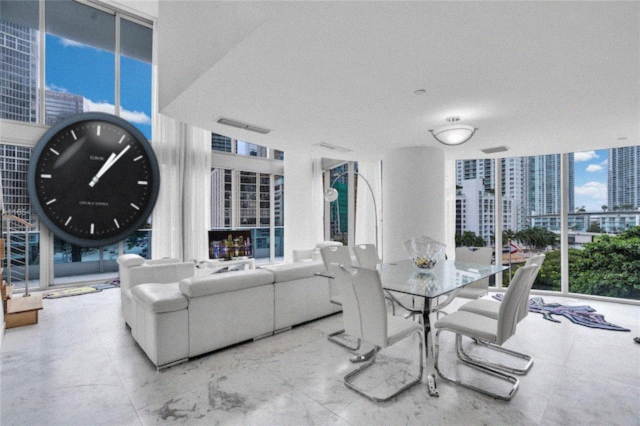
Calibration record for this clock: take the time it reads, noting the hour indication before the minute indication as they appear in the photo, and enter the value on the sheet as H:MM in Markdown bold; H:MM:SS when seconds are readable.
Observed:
**1:07**
